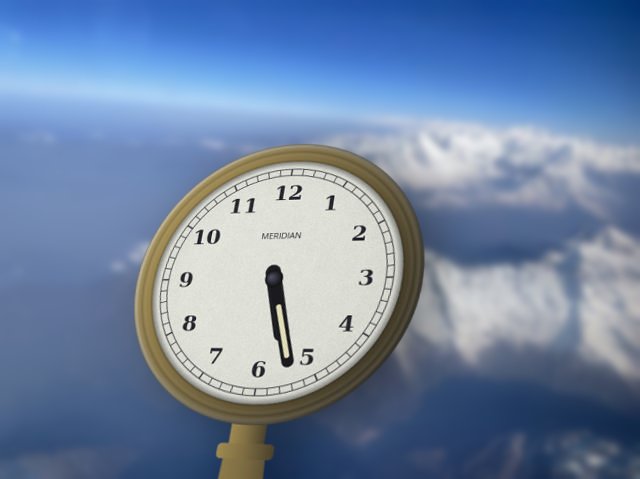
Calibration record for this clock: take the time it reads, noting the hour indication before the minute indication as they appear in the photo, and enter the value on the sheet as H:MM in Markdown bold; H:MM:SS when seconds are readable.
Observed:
**5:27**
